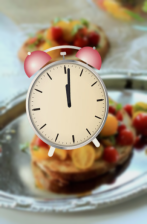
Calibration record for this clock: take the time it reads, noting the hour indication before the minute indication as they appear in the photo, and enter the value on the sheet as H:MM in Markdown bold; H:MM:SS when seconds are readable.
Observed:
**12:01**
